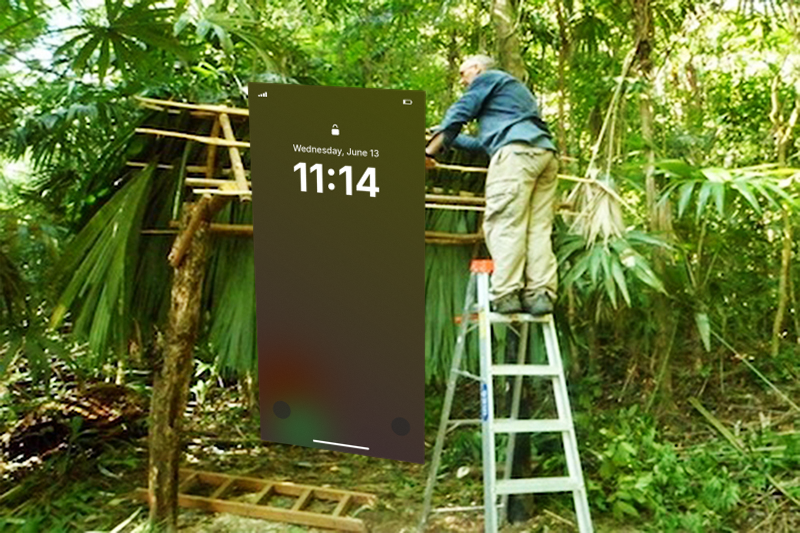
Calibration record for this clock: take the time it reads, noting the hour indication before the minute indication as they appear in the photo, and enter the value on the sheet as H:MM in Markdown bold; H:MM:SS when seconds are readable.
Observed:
**11:14**
